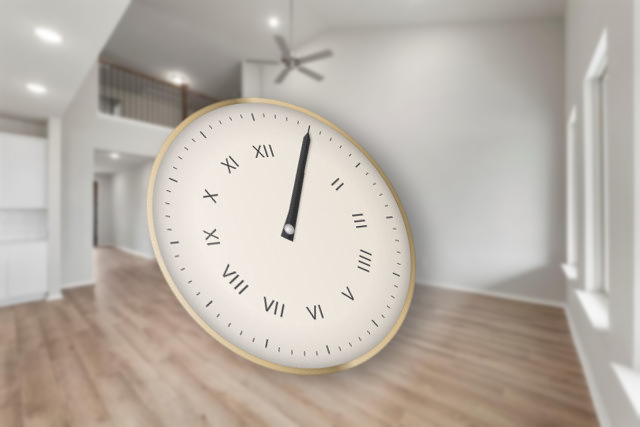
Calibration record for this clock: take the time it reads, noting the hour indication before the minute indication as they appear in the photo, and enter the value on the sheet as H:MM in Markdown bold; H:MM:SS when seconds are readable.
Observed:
**1:05**
